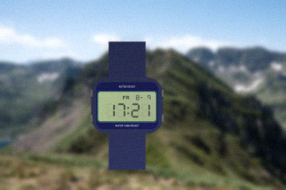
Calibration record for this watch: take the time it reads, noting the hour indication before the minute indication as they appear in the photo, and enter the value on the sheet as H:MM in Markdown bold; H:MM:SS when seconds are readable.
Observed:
**17:21**
